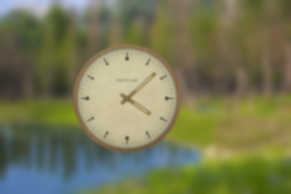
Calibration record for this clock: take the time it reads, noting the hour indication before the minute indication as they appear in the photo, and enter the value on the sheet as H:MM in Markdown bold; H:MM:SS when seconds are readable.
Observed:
**4:08**
